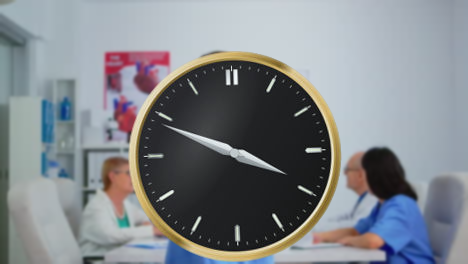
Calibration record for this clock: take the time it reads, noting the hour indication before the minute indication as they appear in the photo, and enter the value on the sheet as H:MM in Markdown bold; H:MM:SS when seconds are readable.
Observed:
**3:49**
